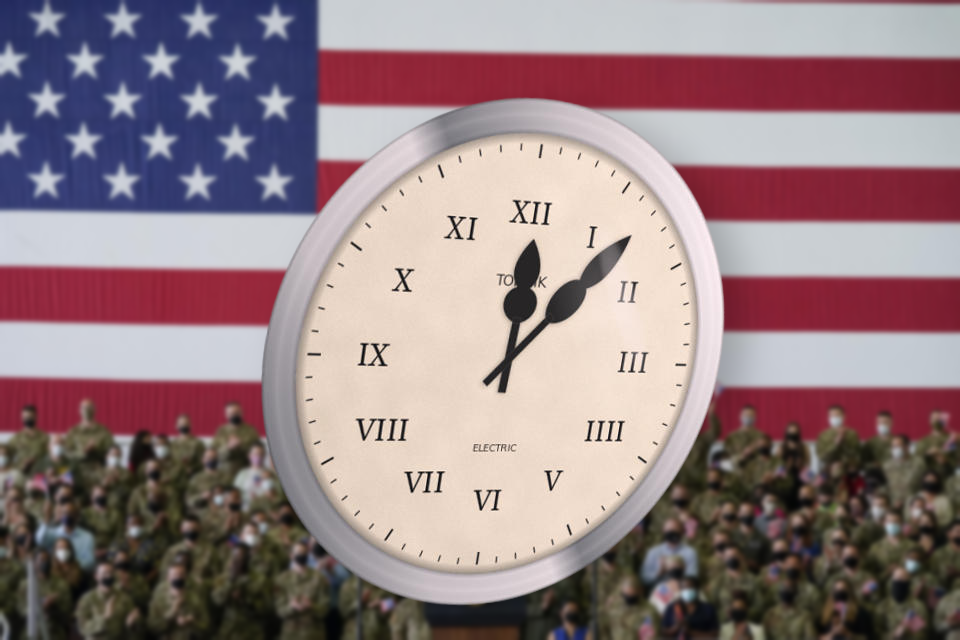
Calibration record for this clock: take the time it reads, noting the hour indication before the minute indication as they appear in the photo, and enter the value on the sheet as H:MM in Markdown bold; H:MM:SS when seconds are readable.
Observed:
**12:07**
